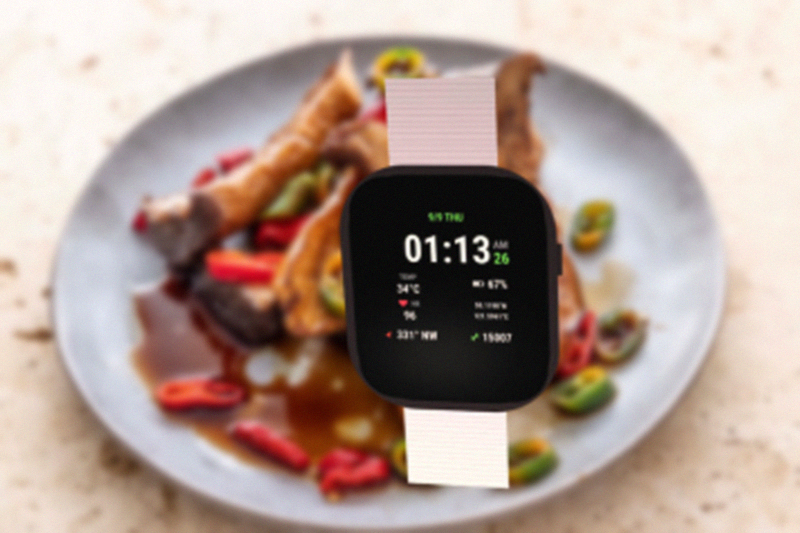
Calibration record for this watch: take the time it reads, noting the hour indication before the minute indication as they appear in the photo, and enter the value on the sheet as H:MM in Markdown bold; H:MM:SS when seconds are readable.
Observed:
**1:13**
